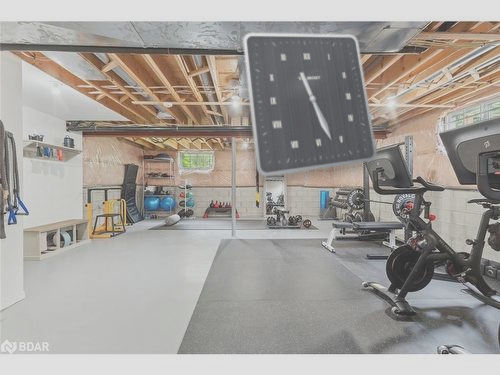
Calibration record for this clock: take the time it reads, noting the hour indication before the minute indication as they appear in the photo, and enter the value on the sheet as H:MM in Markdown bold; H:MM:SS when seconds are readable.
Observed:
**11:27**
